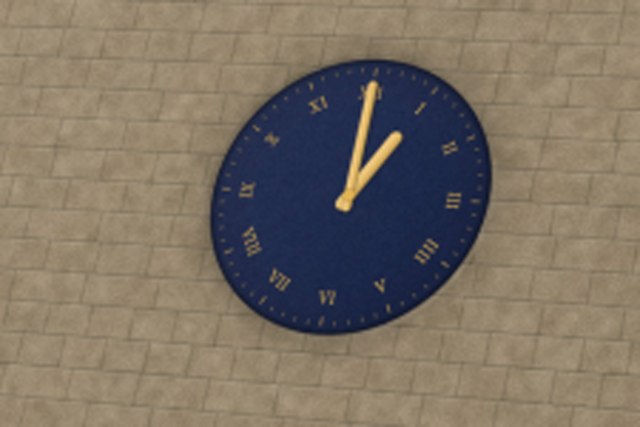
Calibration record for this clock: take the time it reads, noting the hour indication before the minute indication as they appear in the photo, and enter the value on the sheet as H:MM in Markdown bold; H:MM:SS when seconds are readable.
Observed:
**1:00**
